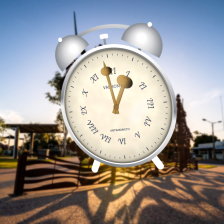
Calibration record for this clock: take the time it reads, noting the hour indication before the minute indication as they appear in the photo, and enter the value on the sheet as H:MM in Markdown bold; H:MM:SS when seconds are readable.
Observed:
**12:59**
